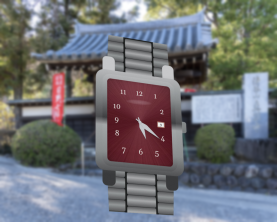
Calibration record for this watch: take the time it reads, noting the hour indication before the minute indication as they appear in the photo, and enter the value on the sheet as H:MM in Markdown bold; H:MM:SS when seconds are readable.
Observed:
**5:21**
